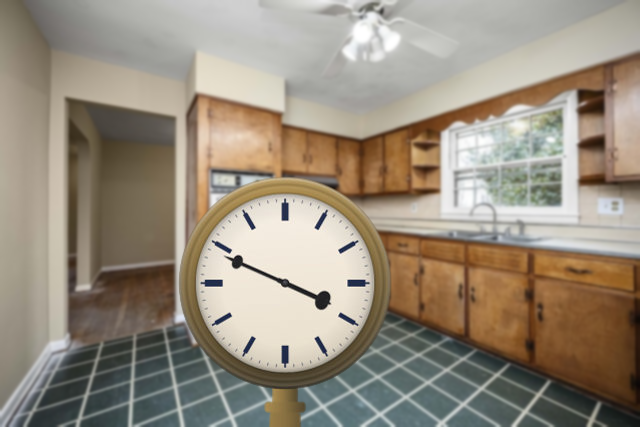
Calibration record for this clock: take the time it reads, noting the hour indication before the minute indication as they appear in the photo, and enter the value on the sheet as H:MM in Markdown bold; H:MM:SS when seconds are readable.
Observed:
**3:49**
